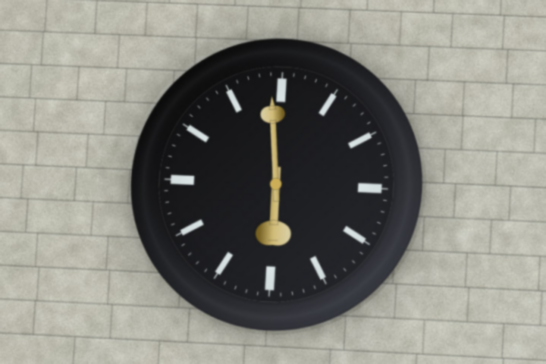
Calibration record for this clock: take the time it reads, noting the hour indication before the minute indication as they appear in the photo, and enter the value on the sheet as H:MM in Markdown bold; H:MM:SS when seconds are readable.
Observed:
**5:59**
